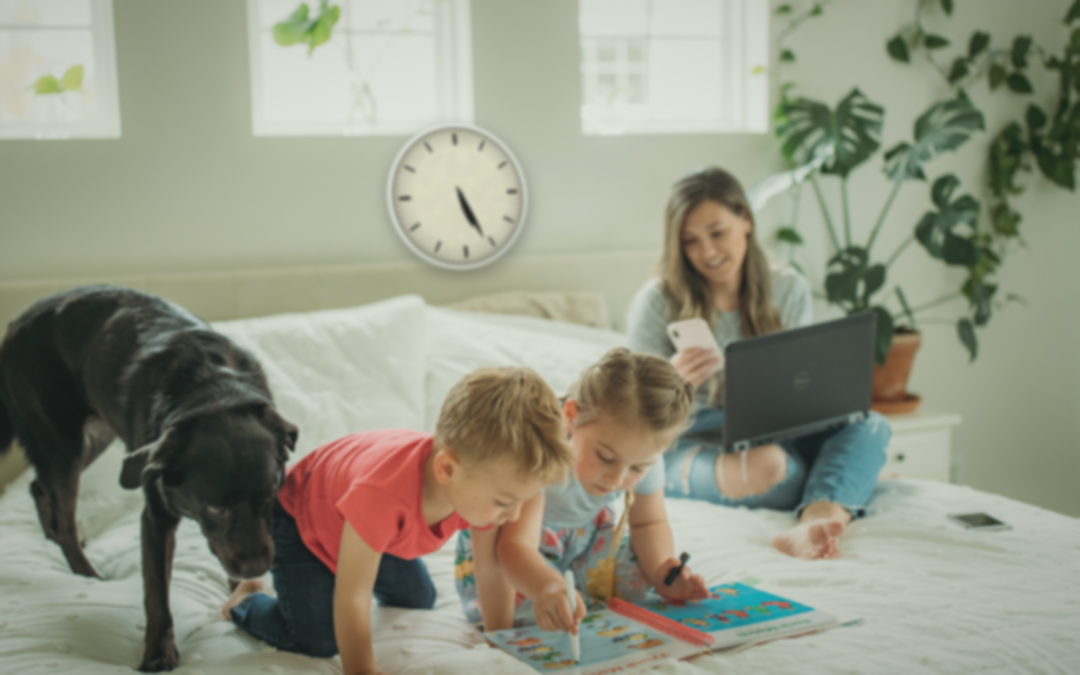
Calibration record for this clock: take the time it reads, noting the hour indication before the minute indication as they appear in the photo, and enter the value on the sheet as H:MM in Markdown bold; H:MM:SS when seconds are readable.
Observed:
**5:26**
